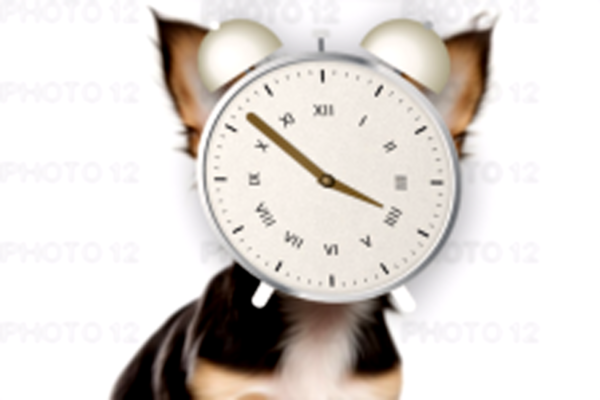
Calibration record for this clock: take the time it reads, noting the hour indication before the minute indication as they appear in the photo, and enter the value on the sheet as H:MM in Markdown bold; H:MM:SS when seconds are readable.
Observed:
**3:52**
